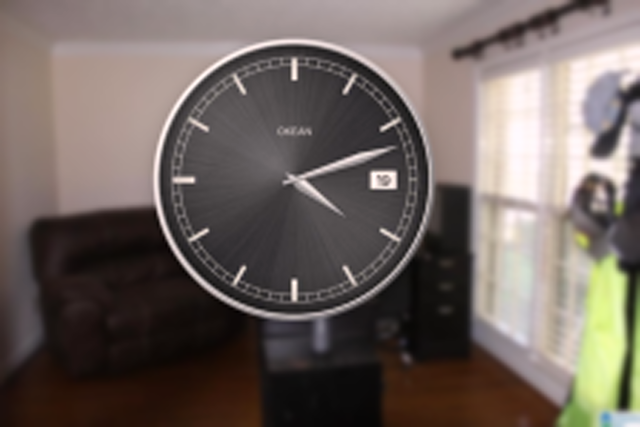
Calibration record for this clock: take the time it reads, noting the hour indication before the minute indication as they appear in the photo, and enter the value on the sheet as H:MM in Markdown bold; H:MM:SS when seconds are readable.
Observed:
**4:12**
